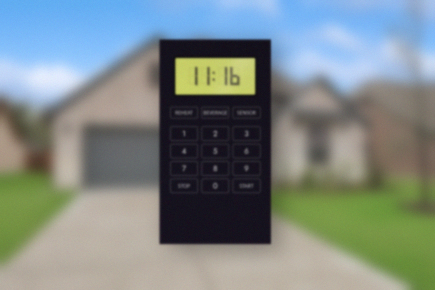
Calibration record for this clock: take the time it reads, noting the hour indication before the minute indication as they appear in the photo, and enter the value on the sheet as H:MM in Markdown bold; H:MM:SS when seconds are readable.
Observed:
**11:16**
